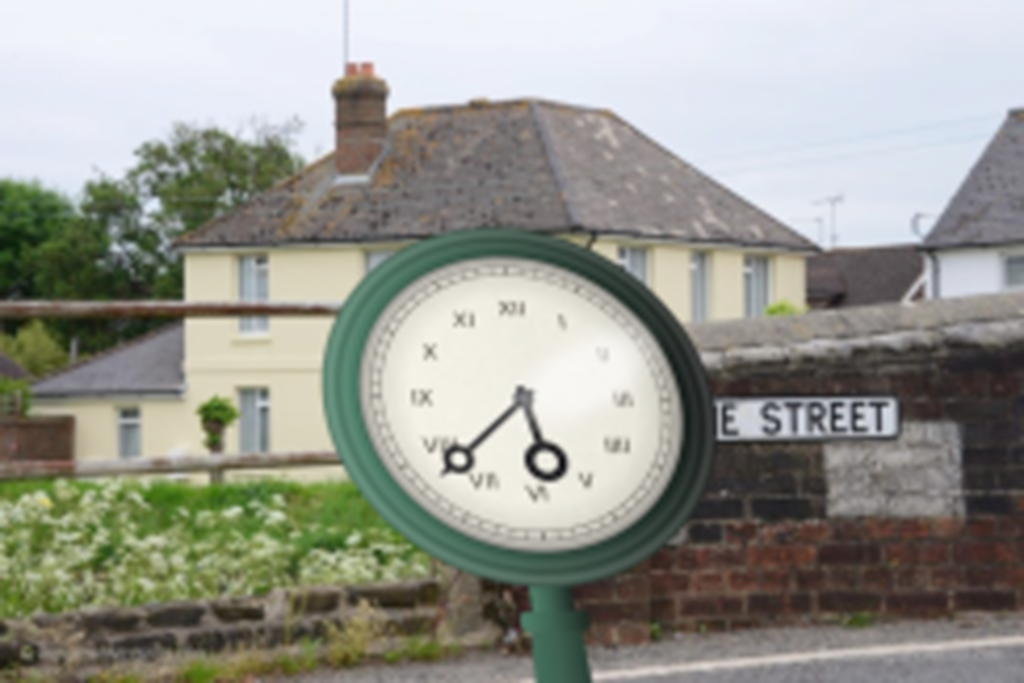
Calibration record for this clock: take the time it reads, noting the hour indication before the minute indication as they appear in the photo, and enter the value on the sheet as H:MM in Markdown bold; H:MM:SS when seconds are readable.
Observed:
**5:38**
